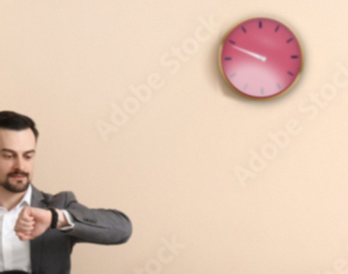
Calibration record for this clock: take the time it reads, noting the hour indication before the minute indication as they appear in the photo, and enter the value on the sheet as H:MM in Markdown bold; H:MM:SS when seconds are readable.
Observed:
**9:49**
